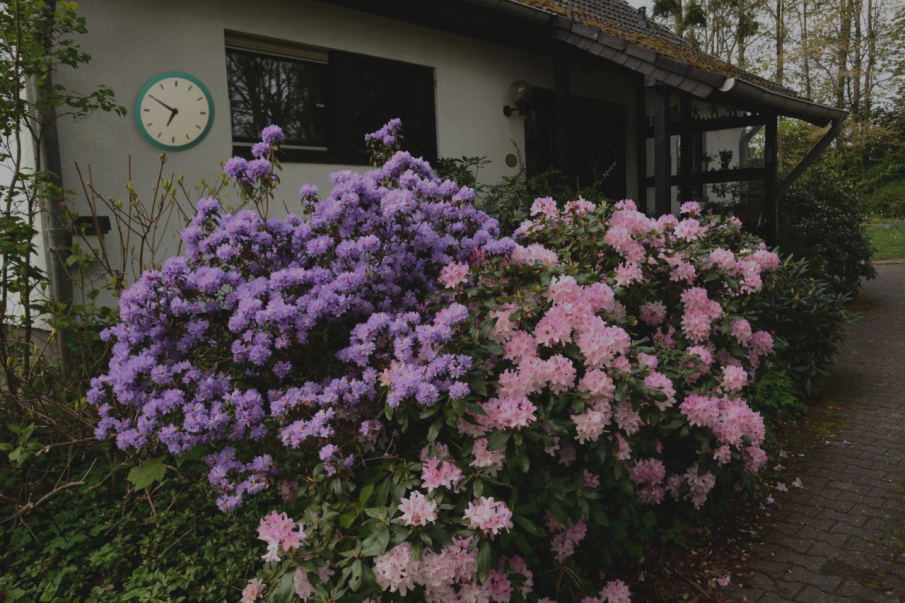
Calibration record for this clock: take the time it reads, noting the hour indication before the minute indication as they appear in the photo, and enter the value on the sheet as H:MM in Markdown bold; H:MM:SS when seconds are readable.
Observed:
**6:50**
